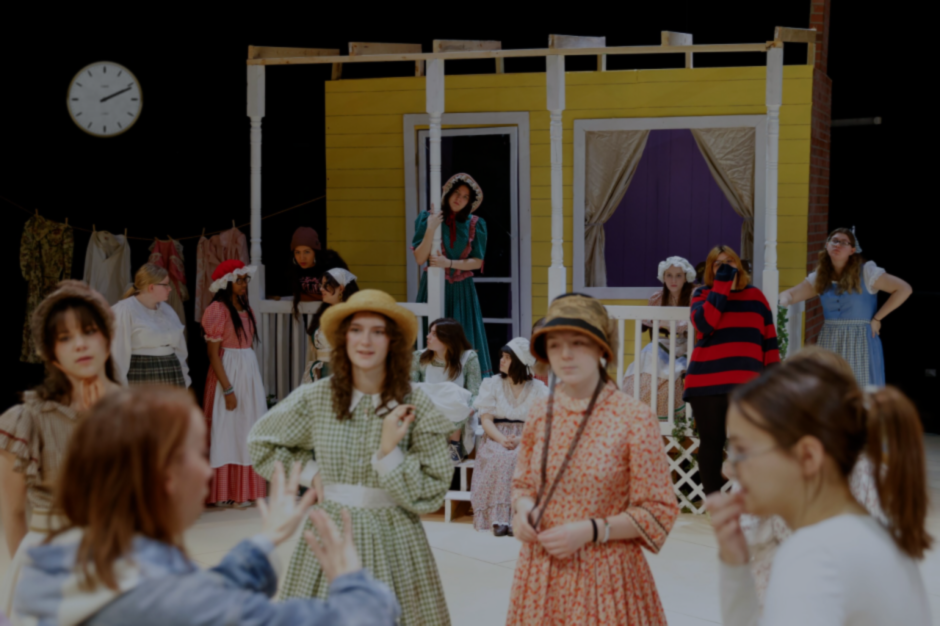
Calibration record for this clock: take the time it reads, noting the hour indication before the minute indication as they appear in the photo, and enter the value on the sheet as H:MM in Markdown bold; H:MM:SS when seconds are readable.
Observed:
**2:11**
